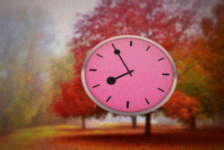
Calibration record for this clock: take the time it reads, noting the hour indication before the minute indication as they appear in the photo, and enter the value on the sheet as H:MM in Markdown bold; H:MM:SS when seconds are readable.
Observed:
**7:55**
